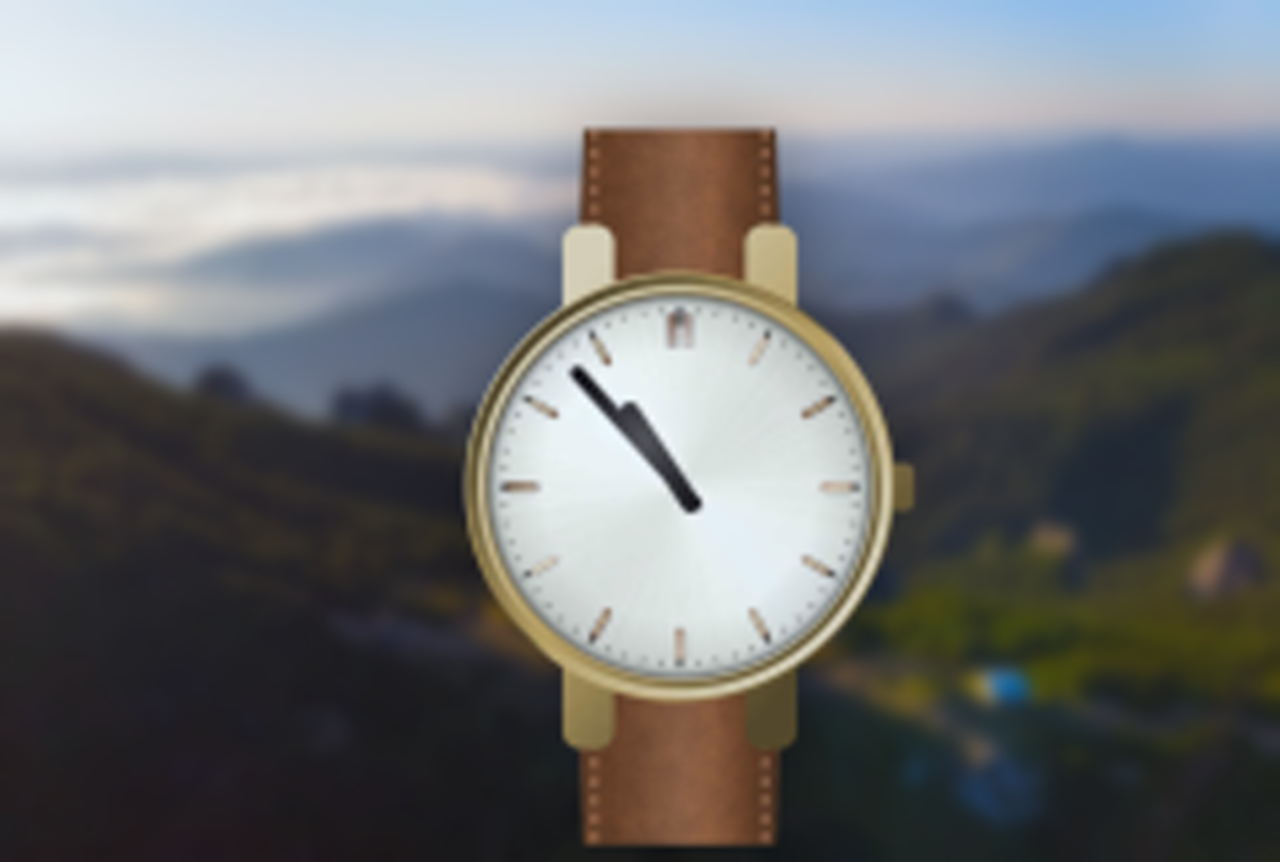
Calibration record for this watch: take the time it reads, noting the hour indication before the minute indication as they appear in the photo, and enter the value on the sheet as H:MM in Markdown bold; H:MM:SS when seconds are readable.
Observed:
**10:53**
